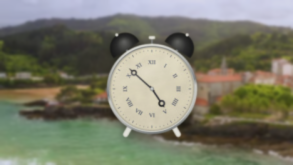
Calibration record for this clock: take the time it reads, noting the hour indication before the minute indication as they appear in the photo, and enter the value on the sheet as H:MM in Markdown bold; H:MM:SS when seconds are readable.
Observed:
**4:52**
